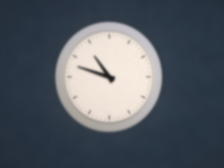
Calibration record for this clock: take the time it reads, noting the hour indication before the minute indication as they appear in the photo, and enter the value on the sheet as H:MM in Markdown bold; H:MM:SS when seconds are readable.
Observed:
**10:48**
